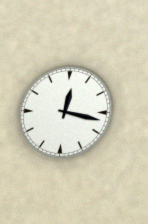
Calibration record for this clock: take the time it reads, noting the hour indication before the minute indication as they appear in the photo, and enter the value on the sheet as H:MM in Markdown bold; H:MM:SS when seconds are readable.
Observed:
**12:17**
